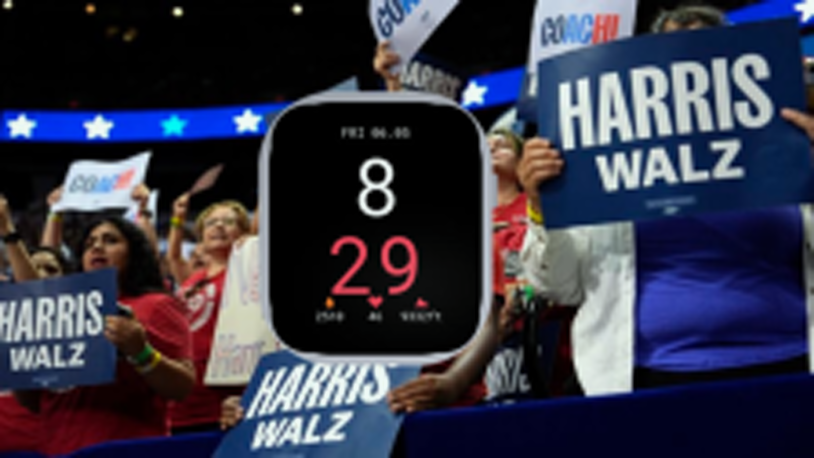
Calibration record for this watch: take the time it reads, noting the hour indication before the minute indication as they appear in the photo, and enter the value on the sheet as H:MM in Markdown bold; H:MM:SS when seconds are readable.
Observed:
**8:29**
